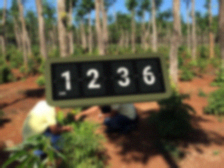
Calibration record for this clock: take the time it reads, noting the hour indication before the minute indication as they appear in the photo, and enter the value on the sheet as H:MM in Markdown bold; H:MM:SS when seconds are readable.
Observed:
**12:36**
